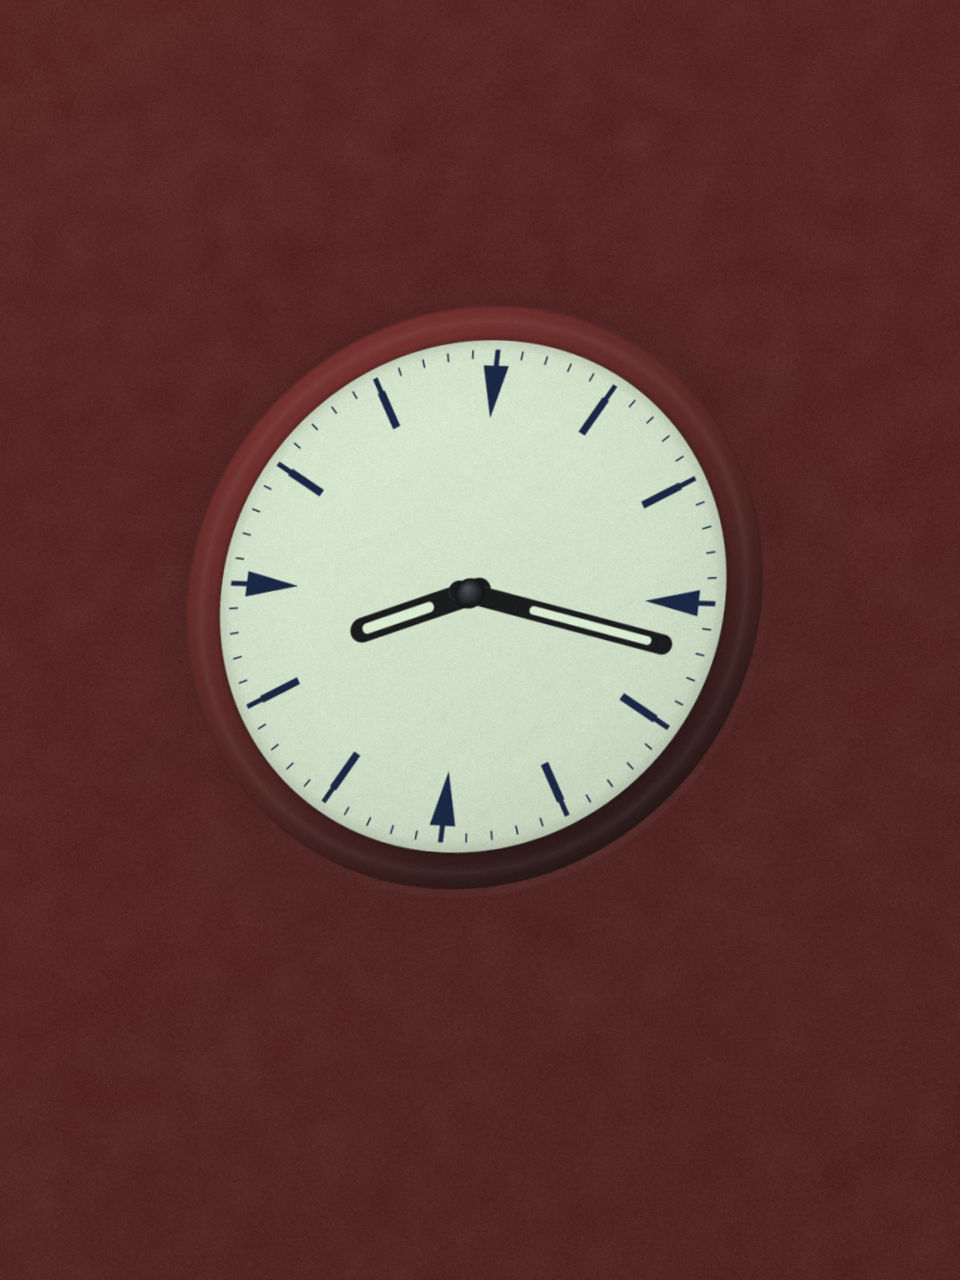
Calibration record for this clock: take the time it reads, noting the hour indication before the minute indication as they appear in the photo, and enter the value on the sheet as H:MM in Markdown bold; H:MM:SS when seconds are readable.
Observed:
**8:17**
